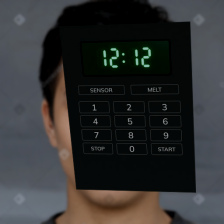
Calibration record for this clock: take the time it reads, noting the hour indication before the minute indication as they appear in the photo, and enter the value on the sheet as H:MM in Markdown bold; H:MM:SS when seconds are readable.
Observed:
**12:12**
